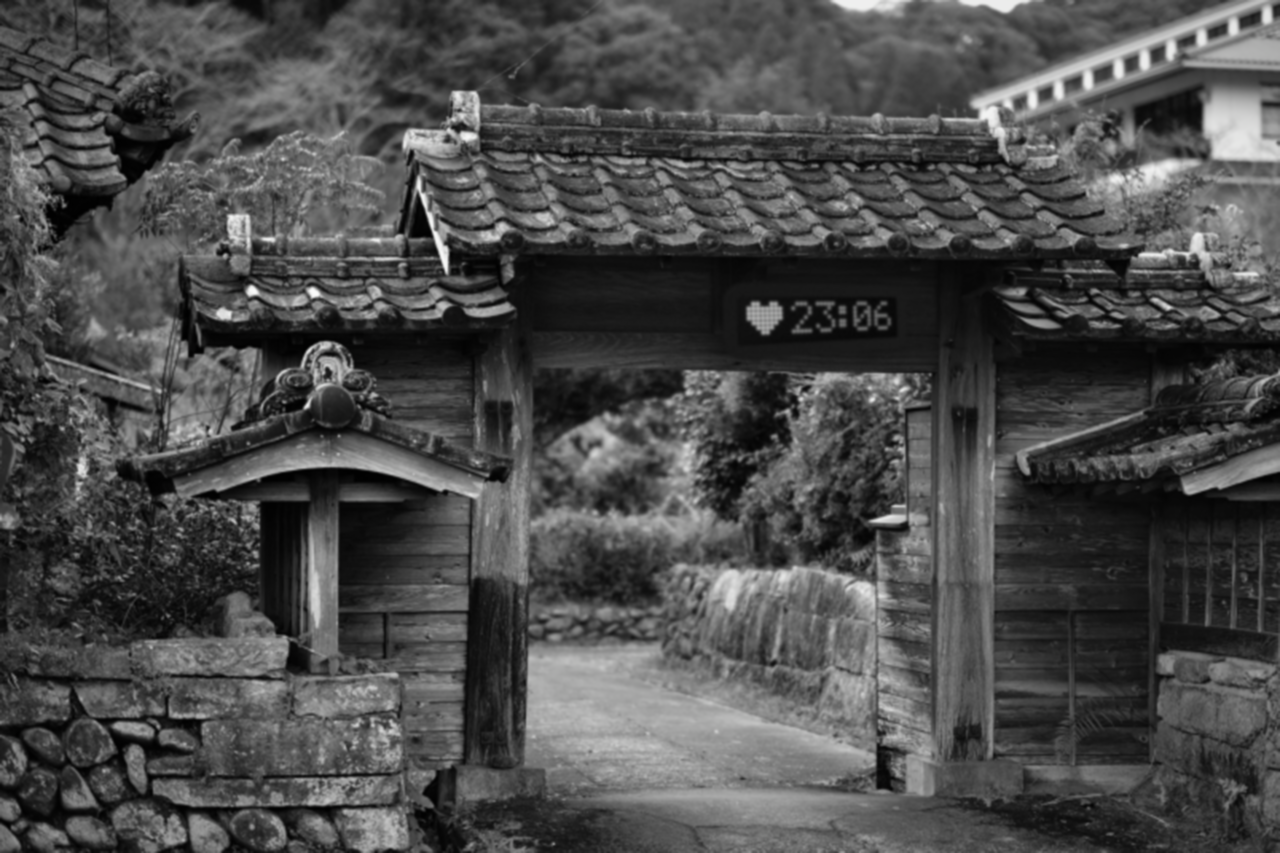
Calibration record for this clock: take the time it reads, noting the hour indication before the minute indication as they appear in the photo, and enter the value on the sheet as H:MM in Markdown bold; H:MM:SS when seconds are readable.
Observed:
**23:06**
